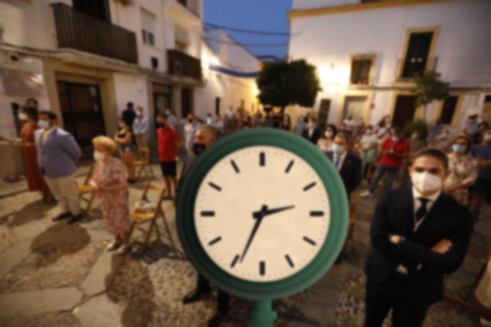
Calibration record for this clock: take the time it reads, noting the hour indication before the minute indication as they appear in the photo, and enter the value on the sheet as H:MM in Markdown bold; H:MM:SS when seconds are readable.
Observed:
**2:34**
